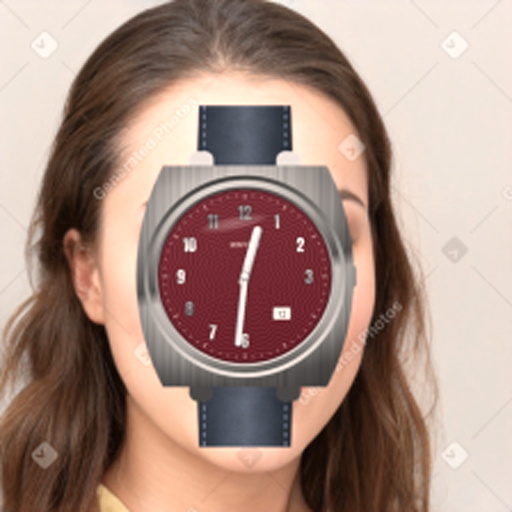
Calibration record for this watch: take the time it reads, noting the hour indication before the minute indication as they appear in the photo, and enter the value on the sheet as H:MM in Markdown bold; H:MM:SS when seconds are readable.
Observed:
**12:31**
